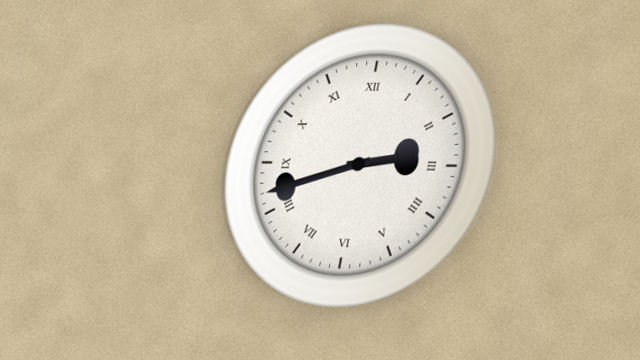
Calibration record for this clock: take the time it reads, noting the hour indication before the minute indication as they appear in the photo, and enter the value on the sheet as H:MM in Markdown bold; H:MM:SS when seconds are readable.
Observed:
**2:42**
